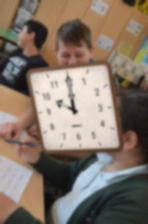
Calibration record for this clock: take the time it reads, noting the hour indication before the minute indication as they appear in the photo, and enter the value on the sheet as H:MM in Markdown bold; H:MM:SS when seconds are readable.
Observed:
**10:00**
